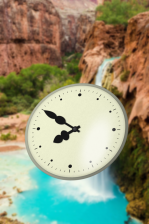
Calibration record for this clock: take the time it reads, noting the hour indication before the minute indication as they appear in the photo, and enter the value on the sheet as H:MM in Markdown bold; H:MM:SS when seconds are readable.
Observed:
**7:50**
